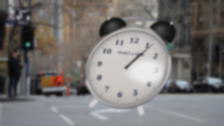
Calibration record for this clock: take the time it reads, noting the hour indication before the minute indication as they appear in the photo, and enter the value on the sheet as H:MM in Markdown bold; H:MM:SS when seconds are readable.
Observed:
**1:06**
